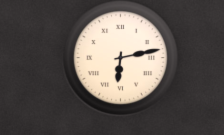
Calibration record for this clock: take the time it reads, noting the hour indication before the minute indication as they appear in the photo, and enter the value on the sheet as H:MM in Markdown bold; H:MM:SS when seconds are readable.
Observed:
**6:13**
